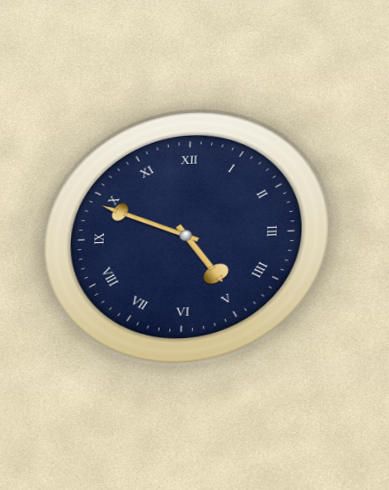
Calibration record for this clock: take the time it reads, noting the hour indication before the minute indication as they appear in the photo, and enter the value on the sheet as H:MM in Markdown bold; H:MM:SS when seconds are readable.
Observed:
**4:49**
